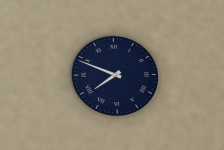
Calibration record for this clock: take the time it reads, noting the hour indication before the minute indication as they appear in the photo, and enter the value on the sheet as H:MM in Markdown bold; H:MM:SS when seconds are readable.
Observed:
**7:49**
